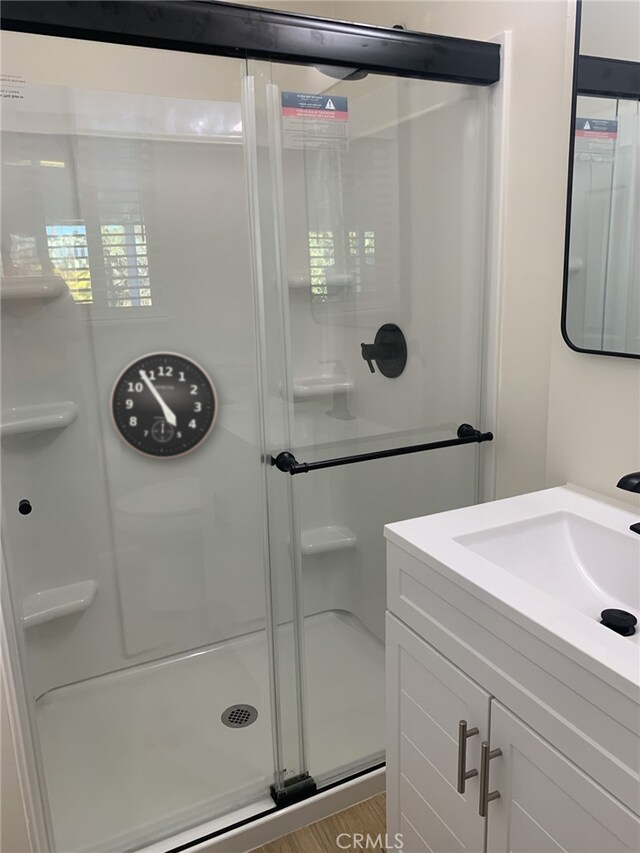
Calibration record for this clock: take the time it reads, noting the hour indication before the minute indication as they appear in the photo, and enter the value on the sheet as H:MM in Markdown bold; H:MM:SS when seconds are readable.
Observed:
**4:54**
